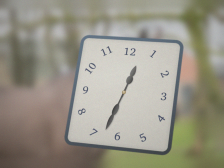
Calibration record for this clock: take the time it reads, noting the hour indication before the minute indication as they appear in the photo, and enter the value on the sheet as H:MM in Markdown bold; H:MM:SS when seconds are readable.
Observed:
**12:33**
